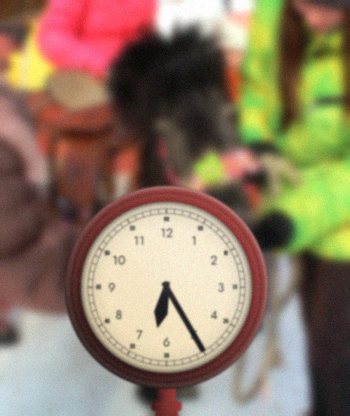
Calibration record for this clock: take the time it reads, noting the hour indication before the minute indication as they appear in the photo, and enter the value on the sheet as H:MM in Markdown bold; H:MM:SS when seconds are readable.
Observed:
**6:25**
